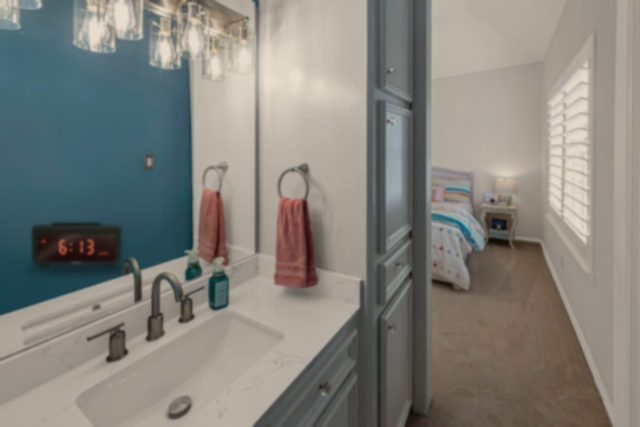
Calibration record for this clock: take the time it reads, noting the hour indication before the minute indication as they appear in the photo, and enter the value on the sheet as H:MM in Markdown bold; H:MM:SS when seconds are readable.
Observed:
**6:13**
